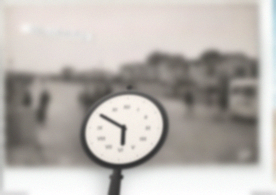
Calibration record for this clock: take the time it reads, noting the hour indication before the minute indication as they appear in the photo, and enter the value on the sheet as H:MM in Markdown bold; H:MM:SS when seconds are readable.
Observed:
**5:50**
